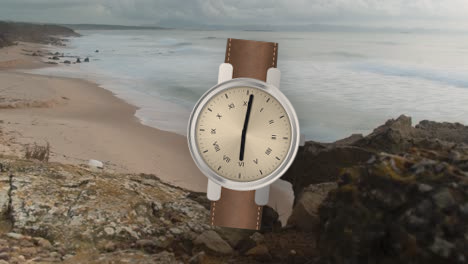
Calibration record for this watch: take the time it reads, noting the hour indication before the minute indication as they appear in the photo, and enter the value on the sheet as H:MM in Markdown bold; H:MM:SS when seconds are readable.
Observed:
**6:01**
